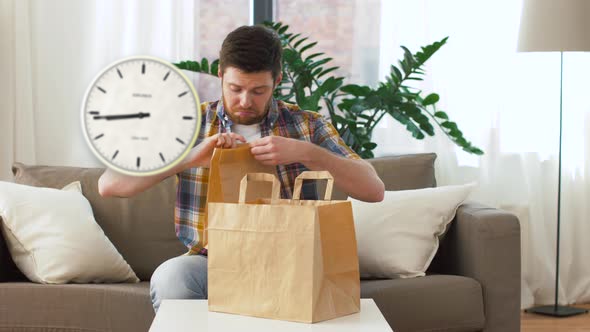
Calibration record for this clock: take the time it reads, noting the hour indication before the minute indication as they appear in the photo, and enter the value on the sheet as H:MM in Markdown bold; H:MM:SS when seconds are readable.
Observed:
**8:44**
